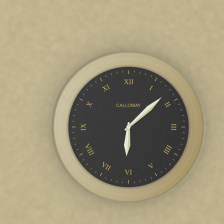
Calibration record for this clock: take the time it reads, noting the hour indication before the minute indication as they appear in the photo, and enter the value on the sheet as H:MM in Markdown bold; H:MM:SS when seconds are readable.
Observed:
**6:08**
